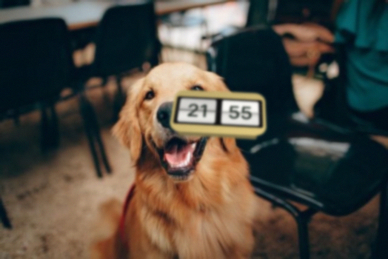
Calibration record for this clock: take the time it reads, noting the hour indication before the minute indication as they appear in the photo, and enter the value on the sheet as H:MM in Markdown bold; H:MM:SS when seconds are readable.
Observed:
**21:55**
